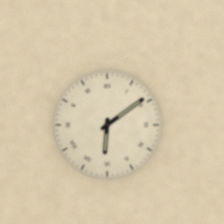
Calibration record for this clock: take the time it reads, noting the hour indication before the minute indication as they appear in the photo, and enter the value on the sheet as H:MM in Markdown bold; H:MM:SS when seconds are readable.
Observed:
**6:09**
